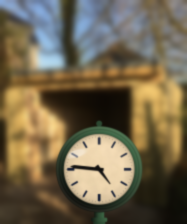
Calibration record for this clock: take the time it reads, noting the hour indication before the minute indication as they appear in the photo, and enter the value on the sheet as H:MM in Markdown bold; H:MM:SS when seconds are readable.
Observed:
**4:46**
